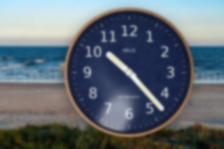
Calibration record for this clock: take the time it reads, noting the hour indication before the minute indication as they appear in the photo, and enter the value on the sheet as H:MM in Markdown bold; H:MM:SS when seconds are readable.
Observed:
**10:23**
